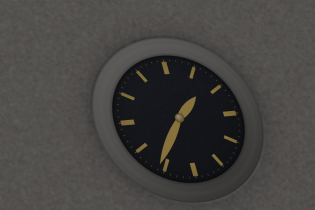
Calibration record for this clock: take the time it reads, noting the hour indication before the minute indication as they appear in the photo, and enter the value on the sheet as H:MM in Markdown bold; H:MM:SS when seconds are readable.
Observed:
**1:36**
